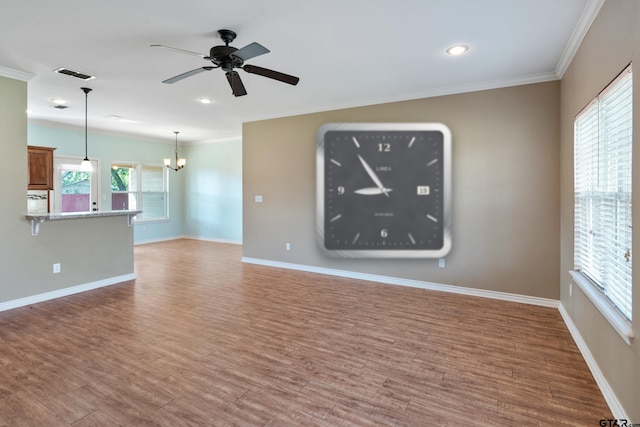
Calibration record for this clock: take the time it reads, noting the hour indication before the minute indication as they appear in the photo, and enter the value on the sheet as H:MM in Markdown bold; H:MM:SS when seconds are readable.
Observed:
**8:54**
